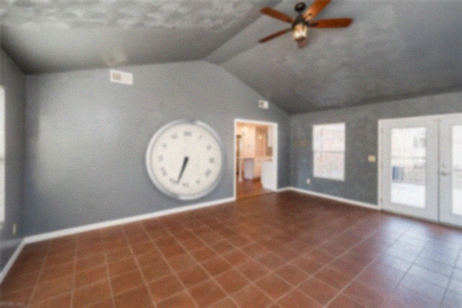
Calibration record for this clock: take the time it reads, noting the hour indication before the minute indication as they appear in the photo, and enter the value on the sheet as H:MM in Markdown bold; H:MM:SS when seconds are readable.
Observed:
**6:33**
